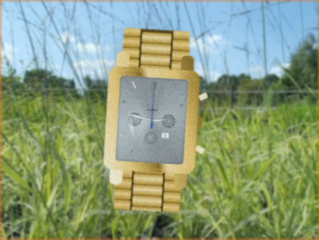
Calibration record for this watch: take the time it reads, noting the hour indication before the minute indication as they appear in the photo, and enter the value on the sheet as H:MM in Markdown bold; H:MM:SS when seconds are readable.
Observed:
**2:47**
